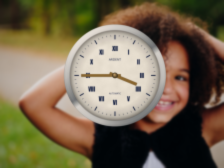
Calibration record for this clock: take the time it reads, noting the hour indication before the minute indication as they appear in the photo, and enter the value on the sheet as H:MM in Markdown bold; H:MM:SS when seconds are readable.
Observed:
**3:45**
